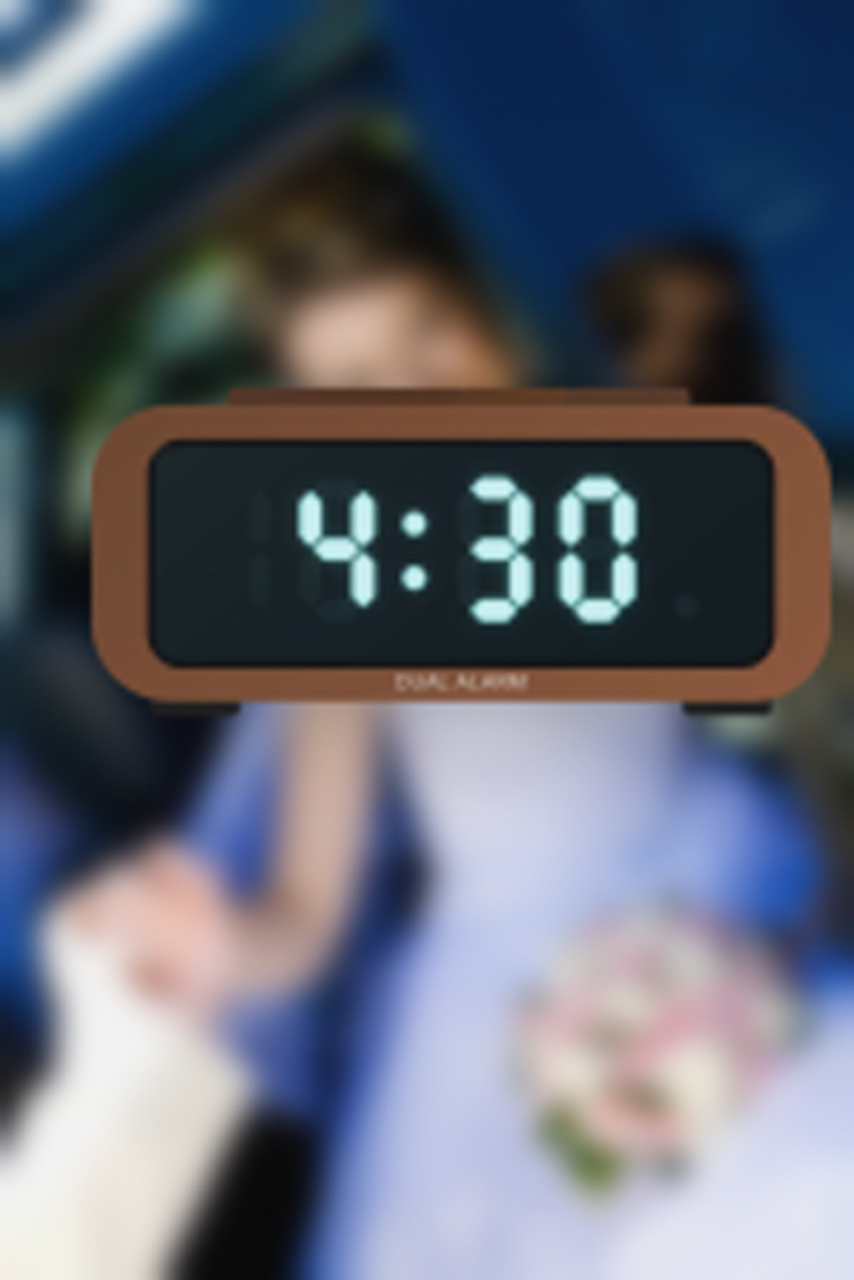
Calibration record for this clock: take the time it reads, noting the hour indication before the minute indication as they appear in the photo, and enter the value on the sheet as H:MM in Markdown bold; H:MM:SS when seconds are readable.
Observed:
**4:30**
